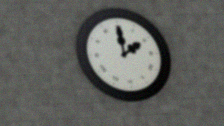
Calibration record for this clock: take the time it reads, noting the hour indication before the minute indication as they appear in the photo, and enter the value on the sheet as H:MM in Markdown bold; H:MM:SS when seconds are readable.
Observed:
**2:00**
